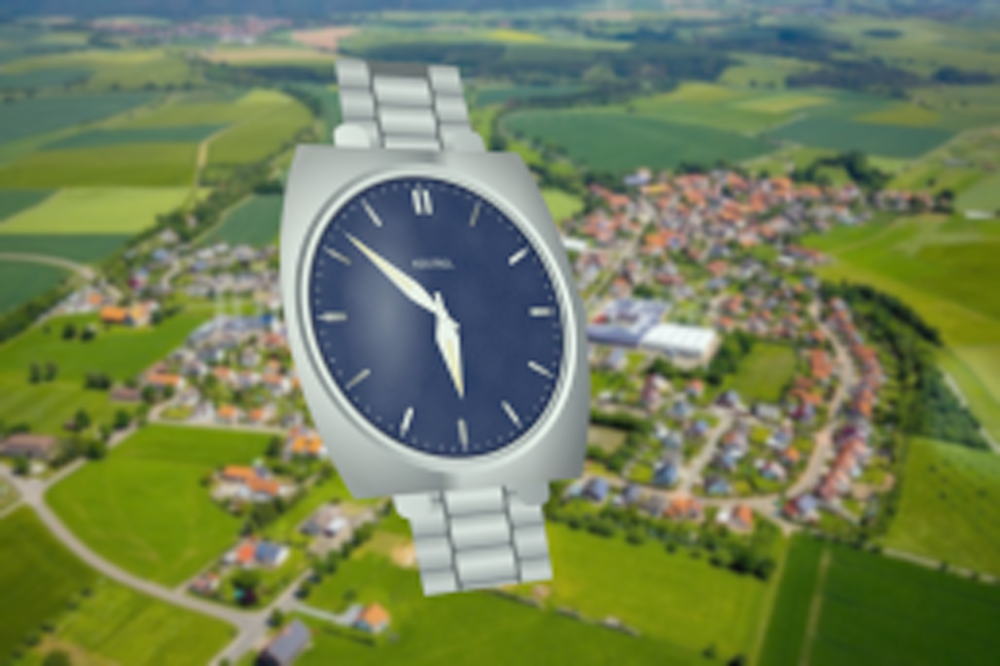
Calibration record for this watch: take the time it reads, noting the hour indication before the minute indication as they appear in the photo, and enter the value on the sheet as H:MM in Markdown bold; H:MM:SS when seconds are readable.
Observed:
**5:52**
